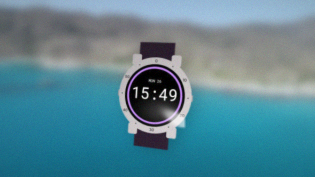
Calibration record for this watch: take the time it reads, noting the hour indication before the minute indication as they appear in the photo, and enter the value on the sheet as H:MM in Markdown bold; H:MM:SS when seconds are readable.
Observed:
**15:49**
